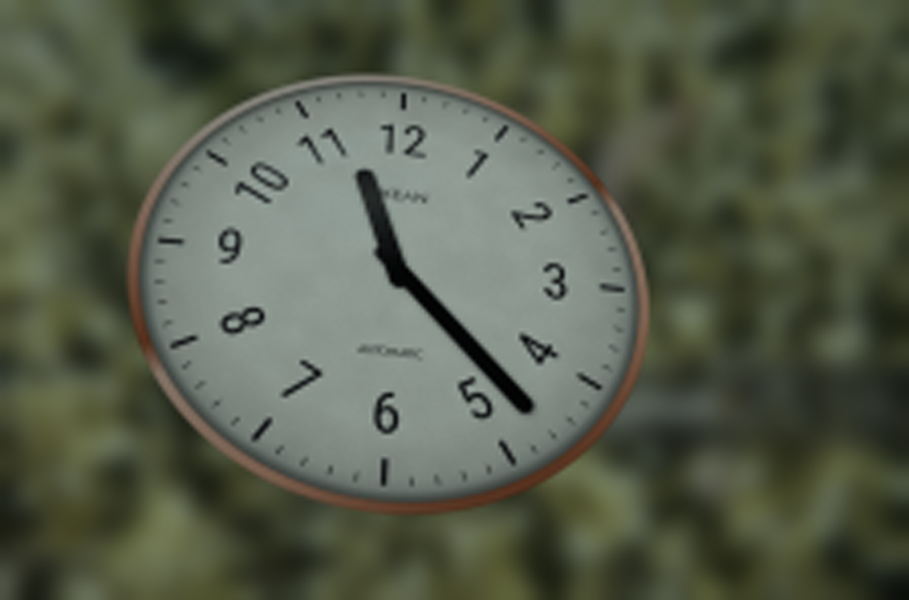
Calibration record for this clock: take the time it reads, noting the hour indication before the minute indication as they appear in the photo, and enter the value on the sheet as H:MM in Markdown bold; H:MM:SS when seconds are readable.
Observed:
**11:23**
